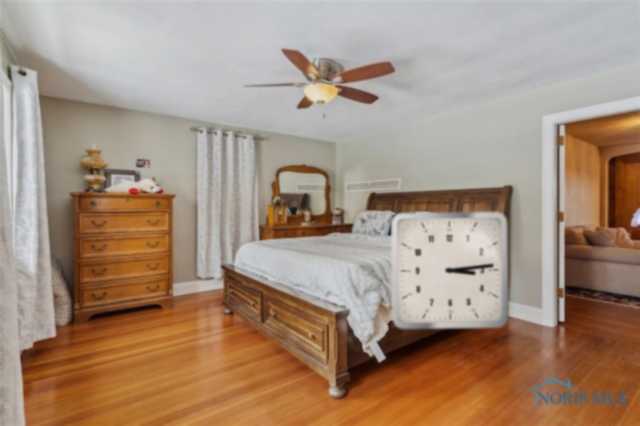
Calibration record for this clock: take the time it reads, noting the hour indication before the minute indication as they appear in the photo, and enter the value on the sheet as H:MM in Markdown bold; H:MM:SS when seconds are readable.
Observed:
**3:14**
